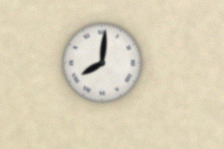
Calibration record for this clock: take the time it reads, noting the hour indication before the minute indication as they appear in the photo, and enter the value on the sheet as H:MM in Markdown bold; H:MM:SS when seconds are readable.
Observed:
**8:01**
